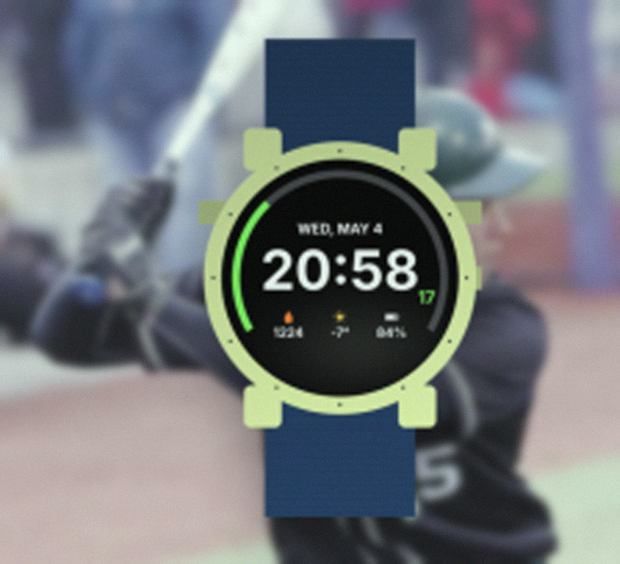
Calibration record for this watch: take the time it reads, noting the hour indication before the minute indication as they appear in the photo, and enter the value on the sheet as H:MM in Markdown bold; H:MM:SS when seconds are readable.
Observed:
**20:58**
